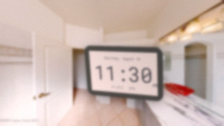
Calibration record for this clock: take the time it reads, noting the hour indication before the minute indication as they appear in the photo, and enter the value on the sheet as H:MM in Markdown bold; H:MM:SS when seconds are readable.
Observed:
**11:30**
